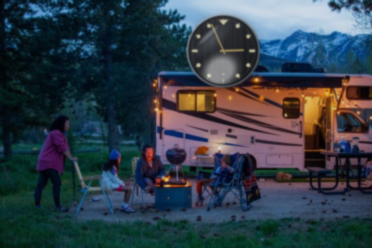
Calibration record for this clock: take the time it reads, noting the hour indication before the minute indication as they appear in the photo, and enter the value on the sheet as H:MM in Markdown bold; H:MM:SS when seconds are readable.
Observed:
**2:56**
